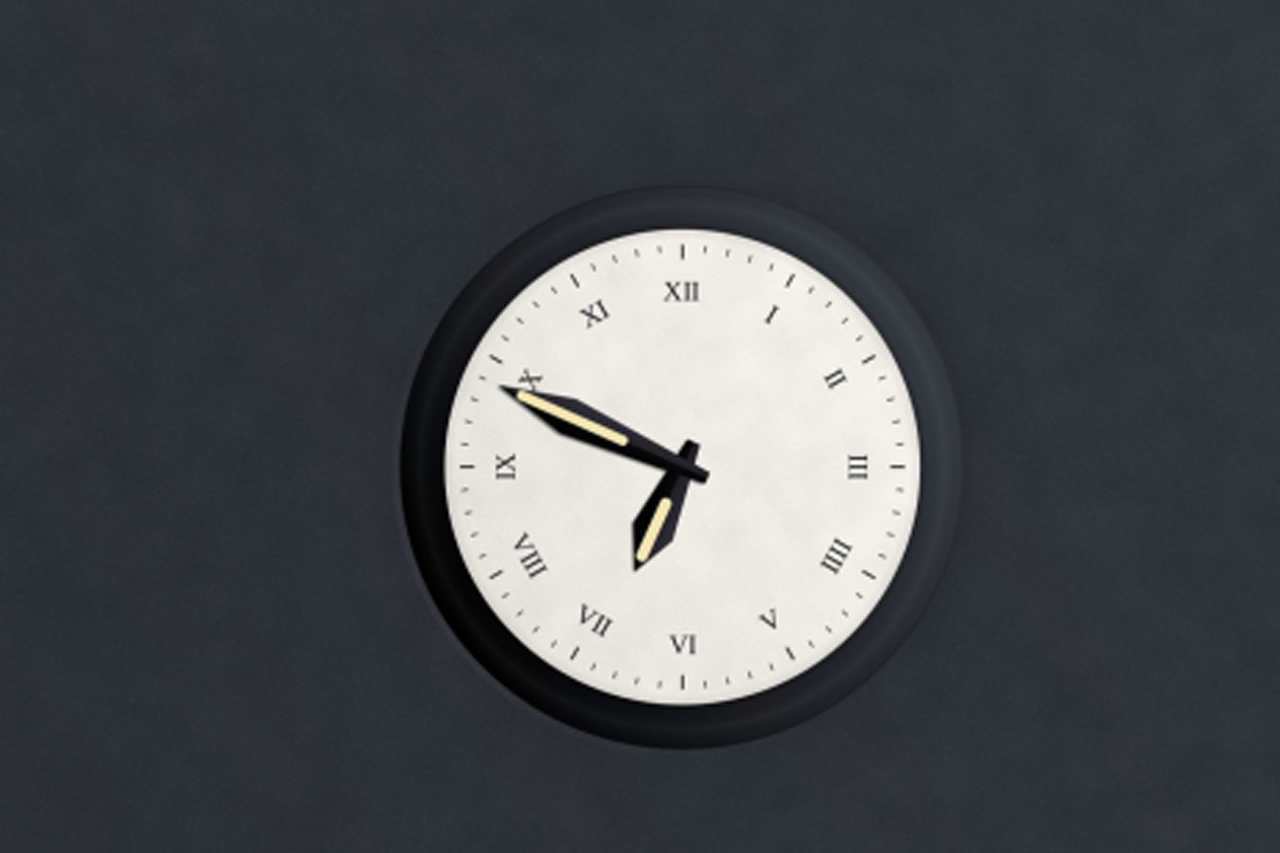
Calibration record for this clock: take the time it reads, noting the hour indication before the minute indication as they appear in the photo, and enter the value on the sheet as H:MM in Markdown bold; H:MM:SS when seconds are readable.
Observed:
**6:49**
